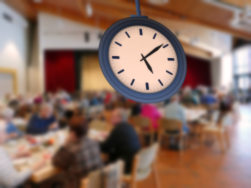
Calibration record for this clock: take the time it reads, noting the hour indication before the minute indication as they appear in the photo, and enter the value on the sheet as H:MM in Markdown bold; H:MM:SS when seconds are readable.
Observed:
**5:09**
